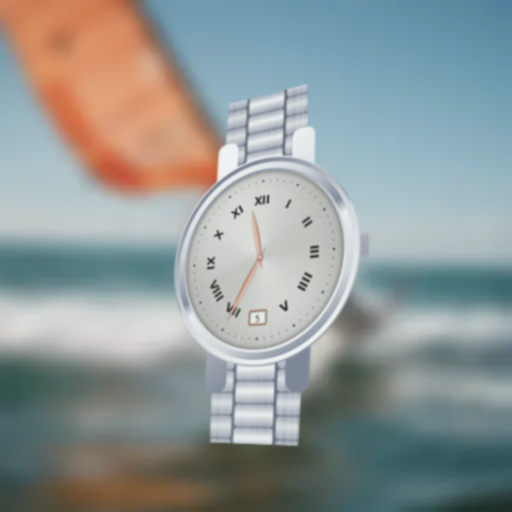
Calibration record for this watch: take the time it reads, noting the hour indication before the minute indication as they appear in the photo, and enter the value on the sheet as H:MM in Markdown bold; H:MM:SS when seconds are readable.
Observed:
**11:35**
